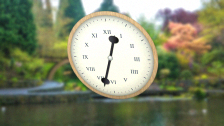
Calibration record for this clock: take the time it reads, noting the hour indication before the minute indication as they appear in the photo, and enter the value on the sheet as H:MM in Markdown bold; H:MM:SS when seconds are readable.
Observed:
**12:33**
